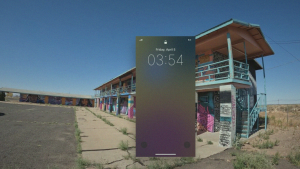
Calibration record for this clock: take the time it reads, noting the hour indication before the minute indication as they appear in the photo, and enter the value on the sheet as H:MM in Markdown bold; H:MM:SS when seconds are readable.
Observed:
**3:54**
